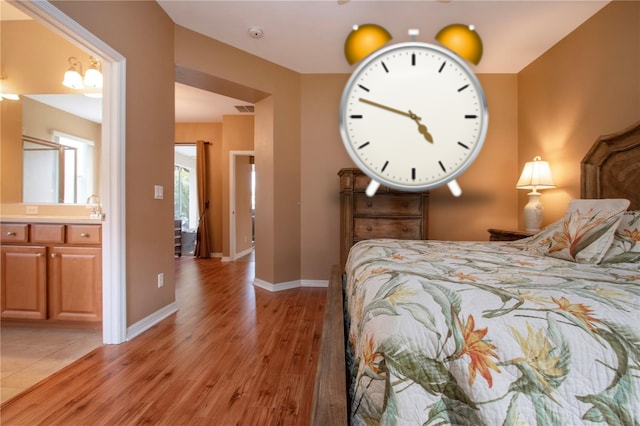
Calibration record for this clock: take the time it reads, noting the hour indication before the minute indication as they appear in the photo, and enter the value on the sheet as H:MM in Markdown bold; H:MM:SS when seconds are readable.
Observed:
**4:48**
